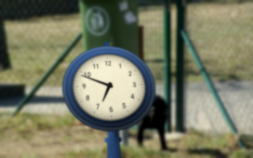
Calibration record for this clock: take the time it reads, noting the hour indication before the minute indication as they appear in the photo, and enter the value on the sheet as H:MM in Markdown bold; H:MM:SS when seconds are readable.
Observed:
**6:49**
